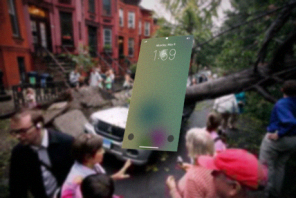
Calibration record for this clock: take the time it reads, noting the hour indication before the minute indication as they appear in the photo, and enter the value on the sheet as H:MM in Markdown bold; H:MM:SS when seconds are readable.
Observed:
**1:59**
